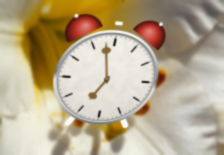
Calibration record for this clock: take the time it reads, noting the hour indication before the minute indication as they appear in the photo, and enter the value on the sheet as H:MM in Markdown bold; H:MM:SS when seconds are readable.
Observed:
**6:58**
